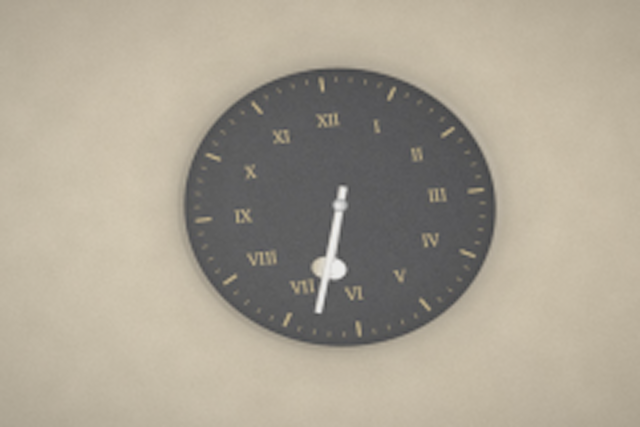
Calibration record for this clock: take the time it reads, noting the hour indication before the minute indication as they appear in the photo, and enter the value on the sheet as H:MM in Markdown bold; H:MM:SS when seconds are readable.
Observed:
**6:33**
